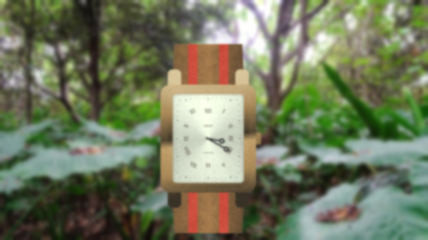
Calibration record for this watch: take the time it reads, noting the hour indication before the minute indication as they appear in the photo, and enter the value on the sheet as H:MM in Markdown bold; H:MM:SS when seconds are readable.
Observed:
**3:20**
